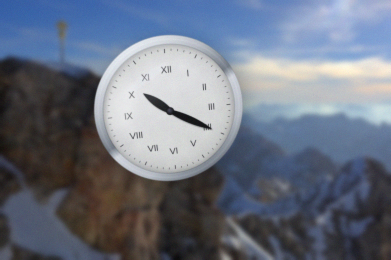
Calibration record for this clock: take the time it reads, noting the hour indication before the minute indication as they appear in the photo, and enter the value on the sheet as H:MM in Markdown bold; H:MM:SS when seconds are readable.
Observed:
**10:20**
